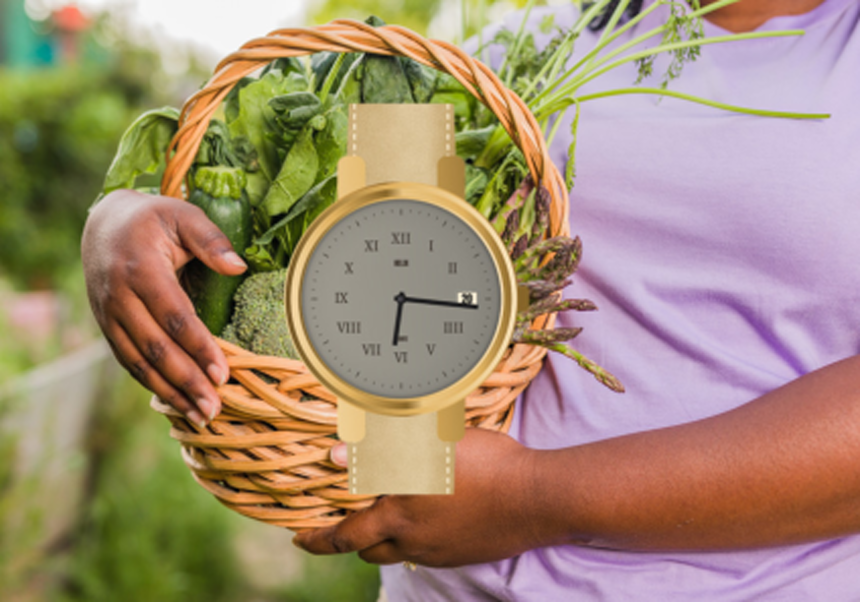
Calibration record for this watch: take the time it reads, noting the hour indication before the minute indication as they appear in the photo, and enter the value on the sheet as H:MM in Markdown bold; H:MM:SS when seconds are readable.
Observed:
**6:16**
